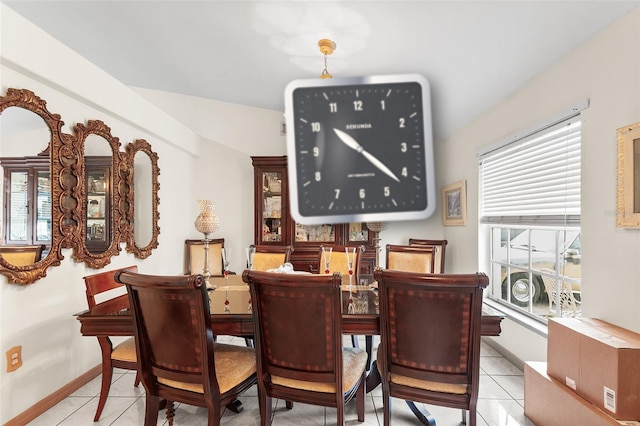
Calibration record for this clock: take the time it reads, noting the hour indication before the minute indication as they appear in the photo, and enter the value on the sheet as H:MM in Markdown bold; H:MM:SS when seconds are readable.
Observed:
**10:22**
